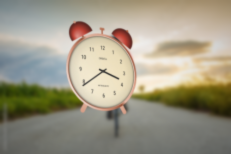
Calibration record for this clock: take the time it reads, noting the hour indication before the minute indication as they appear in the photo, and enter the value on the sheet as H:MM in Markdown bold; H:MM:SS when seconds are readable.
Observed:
**3:39**
